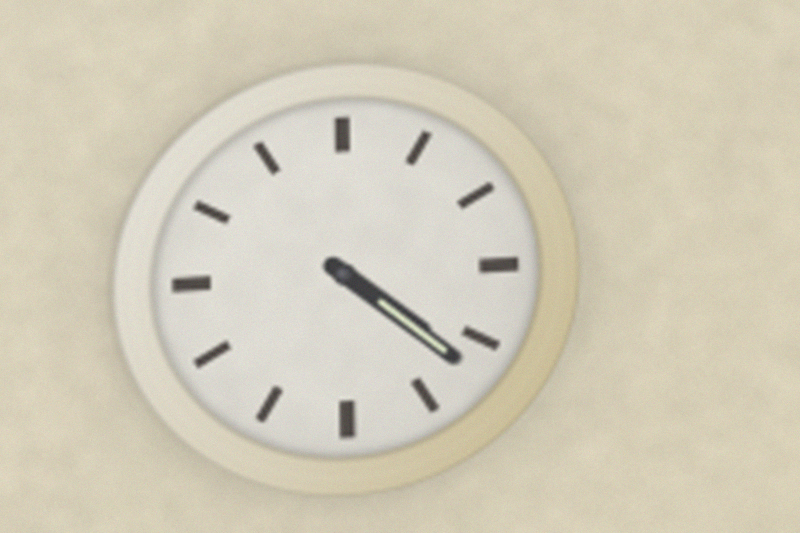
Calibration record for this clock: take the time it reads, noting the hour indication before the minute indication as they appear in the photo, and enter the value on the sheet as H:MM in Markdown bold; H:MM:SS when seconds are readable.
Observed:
**4:22**
